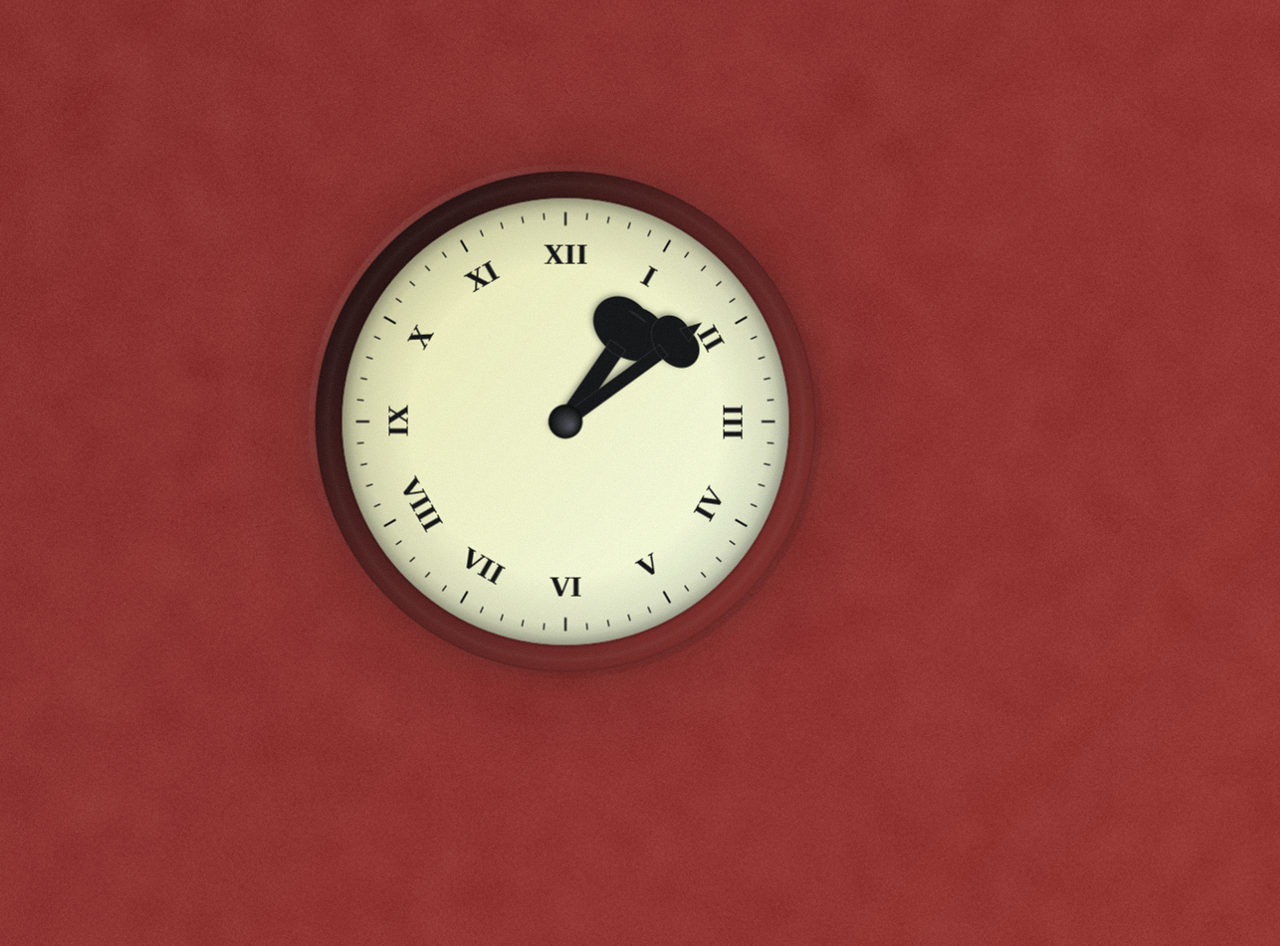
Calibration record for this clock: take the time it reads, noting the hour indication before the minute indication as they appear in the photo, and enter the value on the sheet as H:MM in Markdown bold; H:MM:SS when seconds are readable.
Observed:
**1:09**
